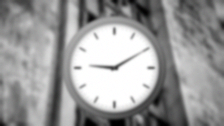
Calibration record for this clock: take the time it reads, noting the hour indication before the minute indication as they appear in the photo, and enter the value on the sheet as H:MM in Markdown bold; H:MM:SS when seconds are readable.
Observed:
**9:10**
